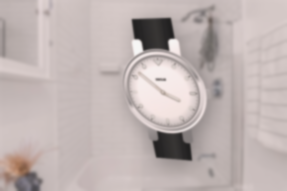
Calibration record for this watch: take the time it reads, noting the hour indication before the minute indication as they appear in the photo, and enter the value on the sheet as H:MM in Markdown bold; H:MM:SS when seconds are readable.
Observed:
**3:52**
